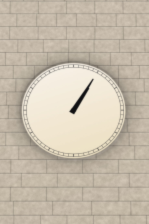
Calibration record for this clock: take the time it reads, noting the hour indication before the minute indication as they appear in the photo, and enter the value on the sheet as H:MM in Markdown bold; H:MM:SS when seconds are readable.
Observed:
**1:05**
